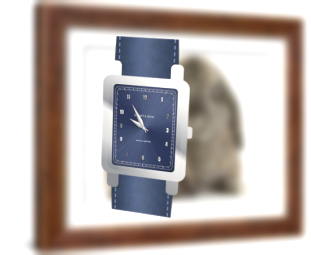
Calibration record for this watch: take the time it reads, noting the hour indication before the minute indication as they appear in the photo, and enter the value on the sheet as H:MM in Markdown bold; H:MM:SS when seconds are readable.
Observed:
**9:55**
